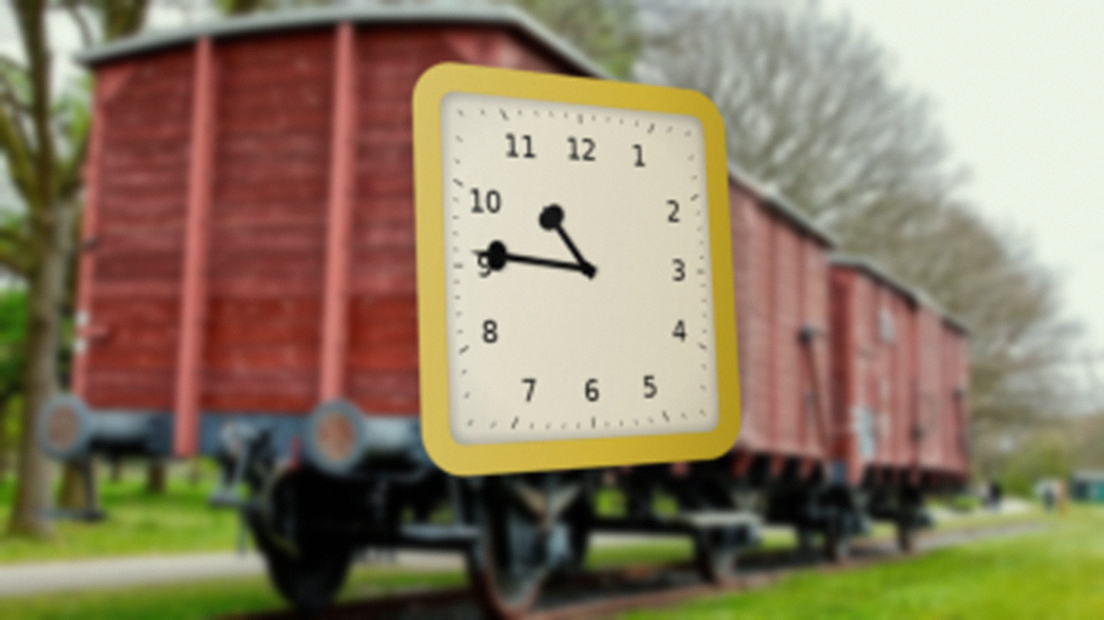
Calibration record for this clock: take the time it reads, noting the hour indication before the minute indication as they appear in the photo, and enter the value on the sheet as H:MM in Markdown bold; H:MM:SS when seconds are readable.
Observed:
**10:46**
